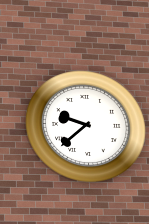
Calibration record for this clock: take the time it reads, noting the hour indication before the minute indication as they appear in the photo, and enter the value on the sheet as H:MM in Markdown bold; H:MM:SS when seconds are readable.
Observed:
**9:38**
